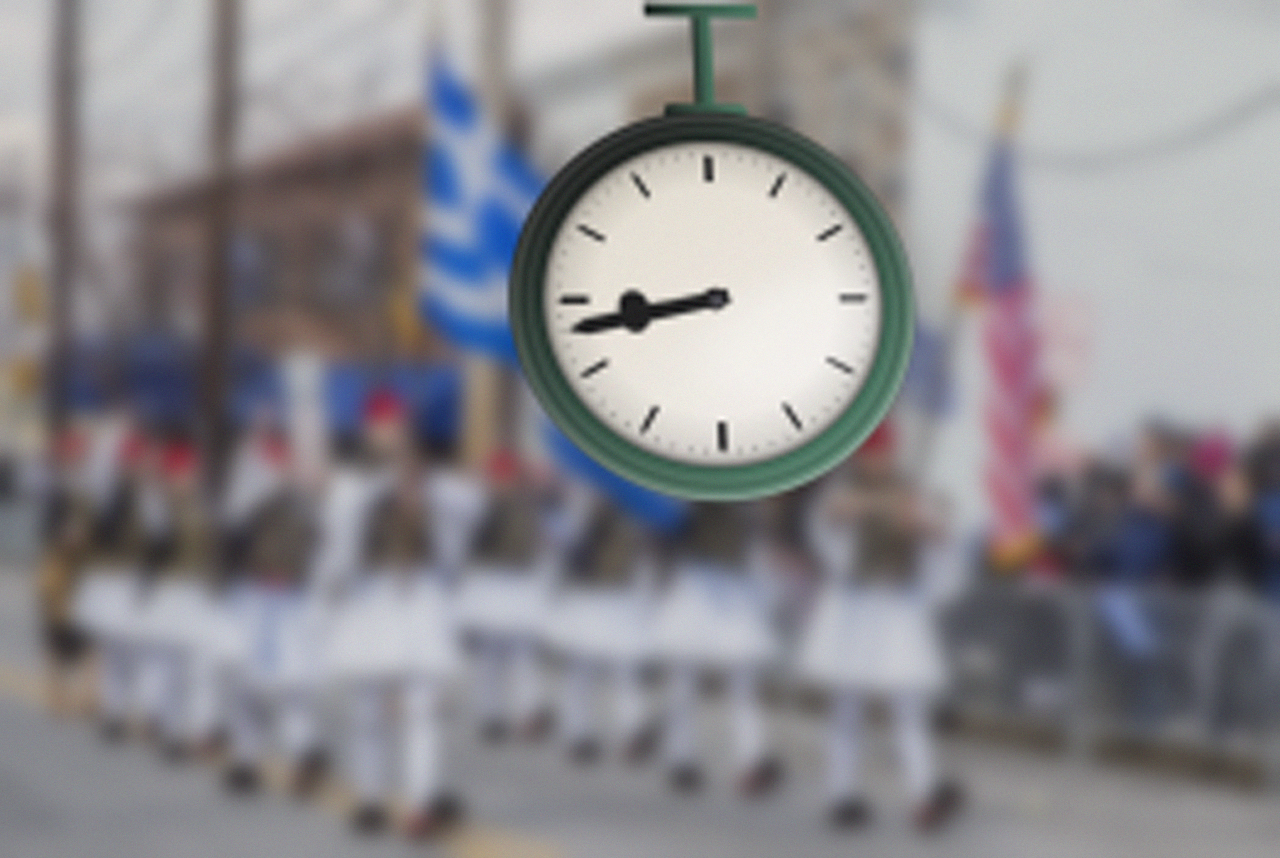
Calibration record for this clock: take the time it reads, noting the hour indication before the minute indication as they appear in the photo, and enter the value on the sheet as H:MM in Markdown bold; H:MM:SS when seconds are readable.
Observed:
**8:43**
